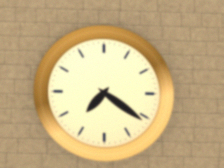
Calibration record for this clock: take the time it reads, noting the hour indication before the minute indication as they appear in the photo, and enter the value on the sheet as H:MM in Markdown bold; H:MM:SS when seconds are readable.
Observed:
**7:21**
